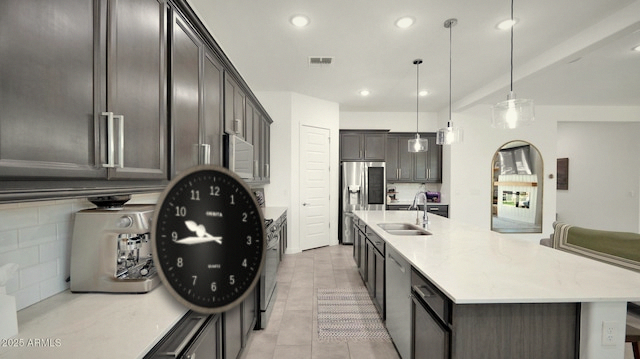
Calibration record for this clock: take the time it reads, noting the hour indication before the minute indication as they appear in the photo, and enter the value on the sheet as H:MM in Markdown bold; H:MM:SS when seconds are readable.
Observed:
**9:44**
